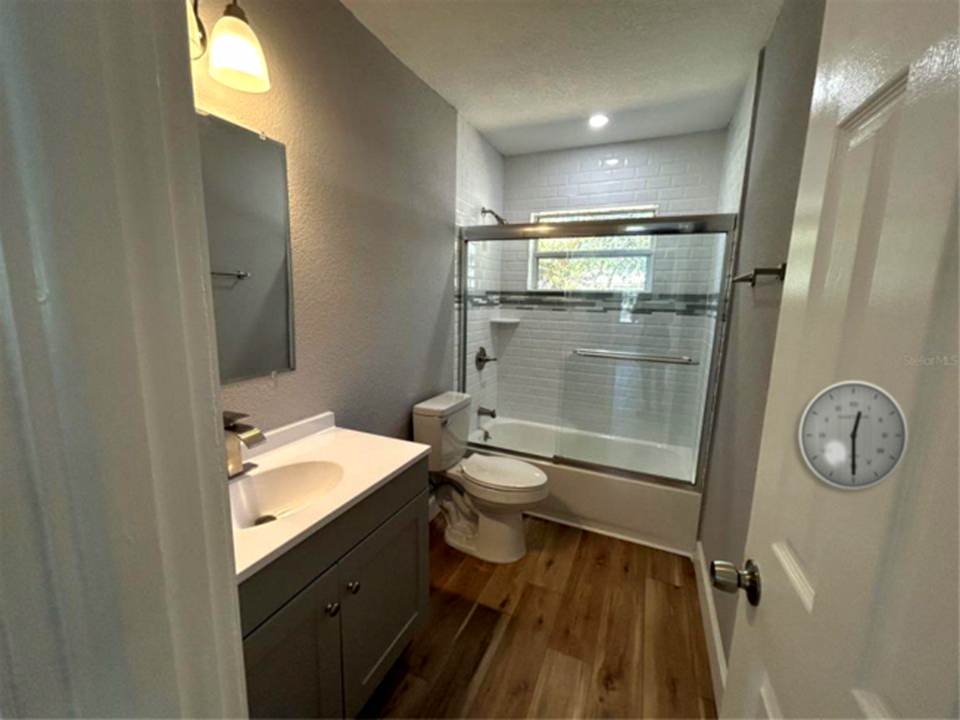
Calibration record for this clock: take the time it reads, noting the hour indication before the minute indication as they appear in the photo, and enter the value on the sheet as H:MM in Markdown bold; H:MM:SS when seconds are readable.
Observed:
**12:30**
